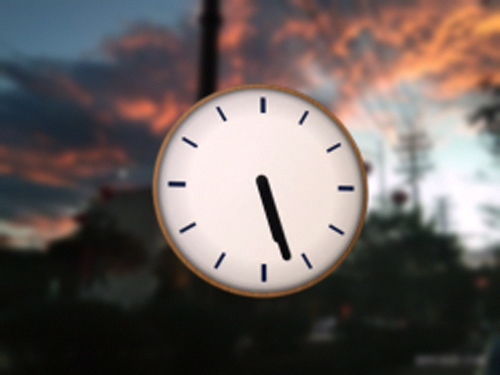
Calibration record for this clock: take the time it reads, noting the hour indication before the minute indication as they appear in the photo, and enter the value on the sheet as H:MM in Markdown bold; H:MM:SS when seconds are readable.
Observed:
**5:27**
